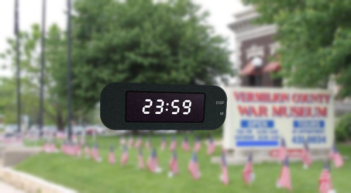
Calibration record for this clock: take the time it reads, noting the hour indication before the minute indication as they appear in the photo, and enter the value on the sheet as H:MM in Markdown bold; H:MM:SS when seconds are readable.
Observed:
**23:59**
